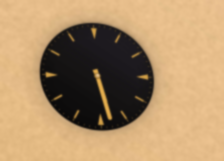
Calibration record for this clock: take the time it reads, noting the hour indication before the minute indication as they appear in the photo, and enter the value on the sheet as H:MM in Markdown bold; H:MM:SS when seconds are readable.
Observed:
**5:28**
